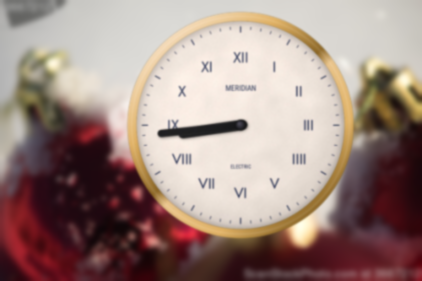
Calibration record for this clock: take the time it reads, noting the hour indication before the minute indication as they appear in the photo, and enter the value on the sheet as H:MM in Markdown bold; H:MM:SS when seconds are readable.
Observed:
**8:44**
